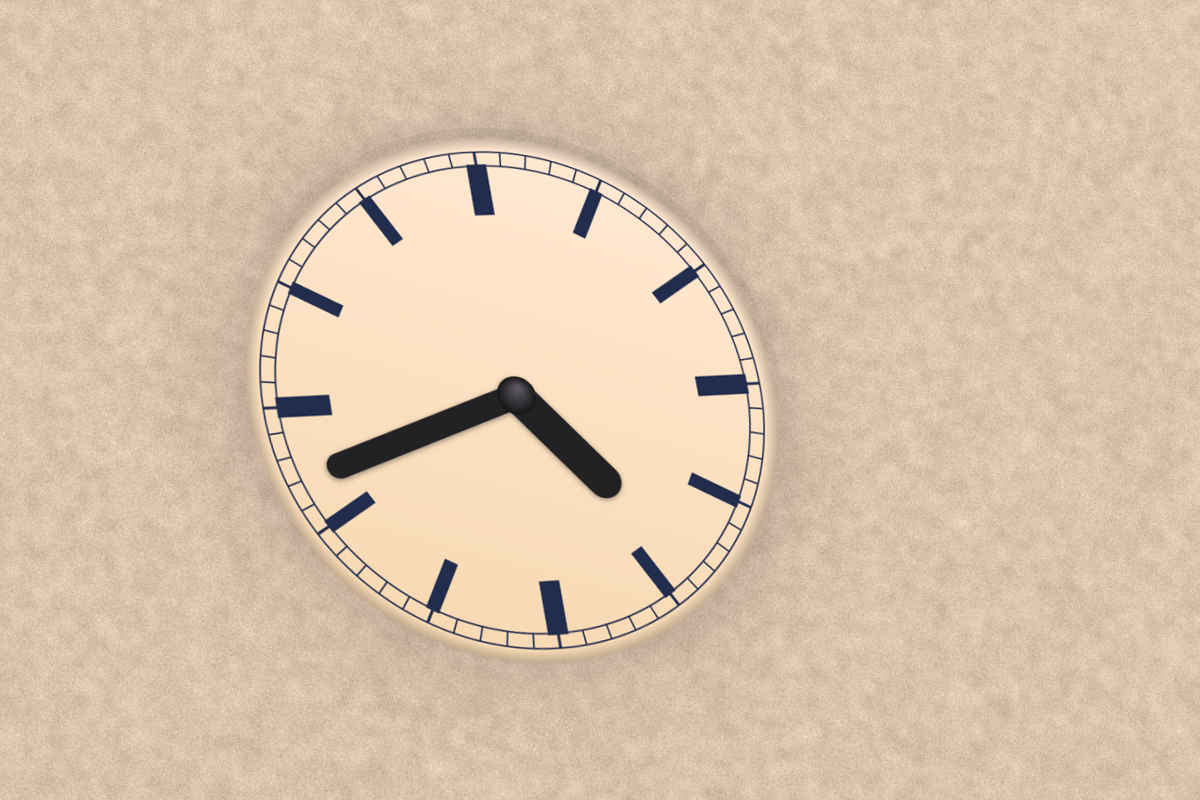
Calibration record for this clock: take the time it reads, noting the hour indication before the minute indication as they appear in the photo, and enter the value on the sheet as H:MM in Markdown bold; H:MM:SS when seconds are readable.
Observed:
**4:42**
